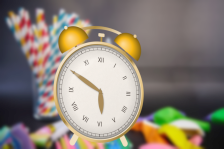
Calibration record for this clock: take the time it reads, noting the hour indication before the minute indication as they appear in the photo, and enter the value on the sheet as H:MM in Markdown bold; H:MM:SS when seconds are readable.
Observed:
**5:50**
